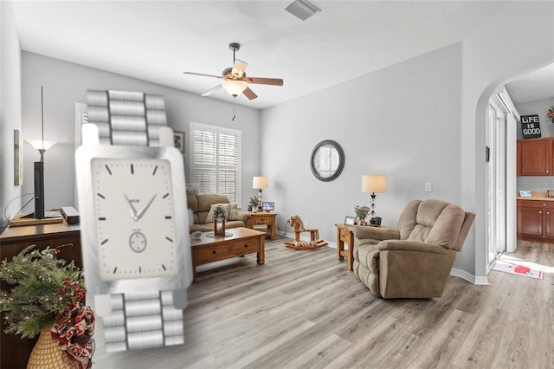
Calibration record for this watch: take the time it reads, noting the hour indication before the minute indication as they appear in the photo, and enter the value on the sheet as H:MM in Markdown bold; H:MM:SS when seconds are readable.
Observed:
**11:08**
